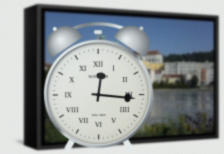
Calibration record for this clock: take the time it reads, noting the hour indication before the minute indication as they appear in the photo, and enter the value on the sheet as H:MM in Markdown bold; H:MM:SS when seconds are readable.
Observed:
**12:16**
